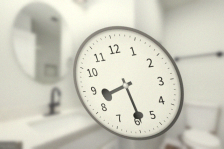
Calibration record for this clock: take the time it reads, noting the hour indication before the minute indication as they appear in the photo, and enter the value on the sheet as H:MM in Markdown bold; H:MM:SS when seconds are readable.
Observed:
**8:29**
